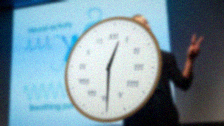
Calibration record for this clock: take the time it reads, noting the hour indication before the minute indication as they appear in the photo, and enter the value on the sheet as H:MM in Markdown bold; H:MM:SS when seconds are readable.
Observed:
**12:29**
